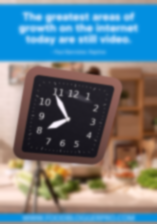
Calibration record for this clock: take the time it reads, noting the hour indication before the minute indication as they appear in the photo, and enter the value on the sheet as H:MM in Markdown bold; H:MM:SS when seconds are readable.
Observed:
**7:54**
